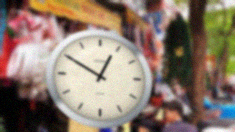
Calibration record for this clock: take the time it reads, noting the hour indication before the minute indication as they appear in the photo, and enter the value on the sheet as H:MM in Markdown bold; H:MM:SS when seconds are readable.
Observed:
**12:50**
